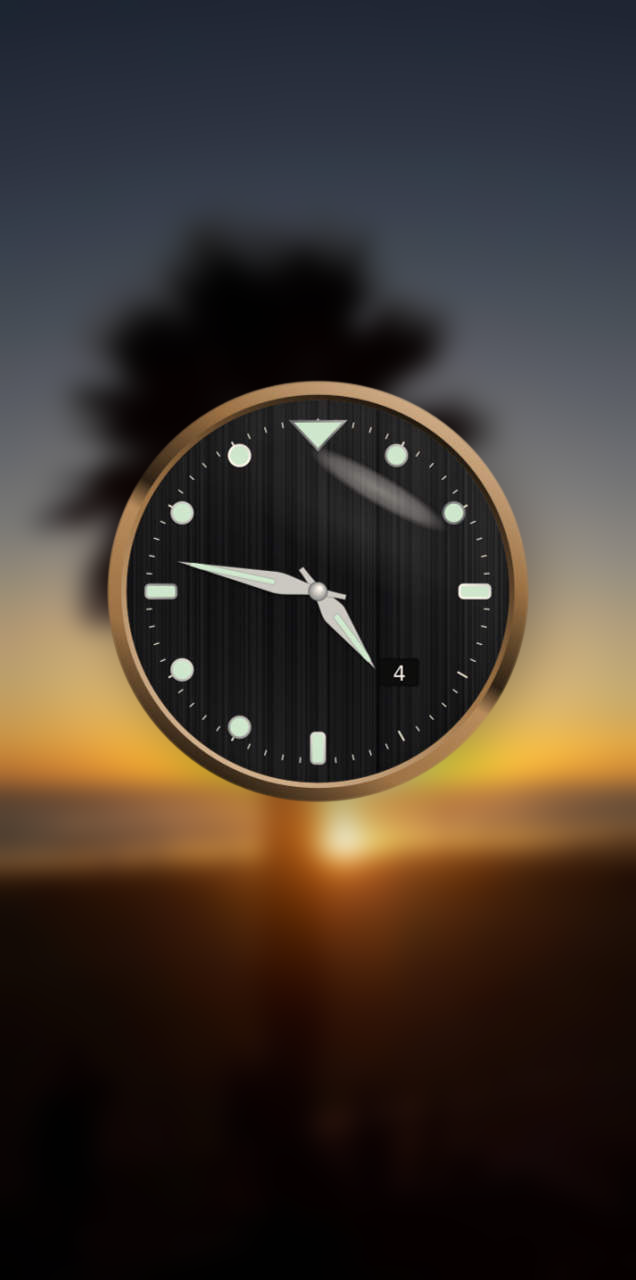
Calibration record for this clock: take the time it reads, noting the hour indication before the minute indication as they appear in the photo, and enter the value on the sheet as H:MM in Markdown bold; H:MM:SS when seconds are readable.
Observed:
**4:47**
